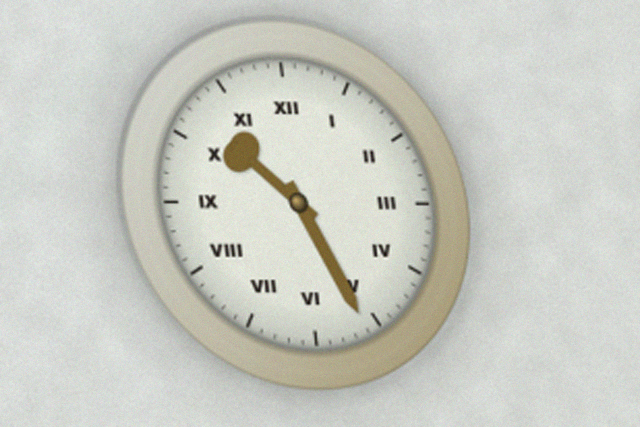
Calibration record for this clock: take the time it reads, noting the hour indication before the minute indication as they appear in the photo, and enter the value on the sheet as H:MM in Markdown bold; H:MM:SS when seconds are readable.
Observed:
**10:26**
